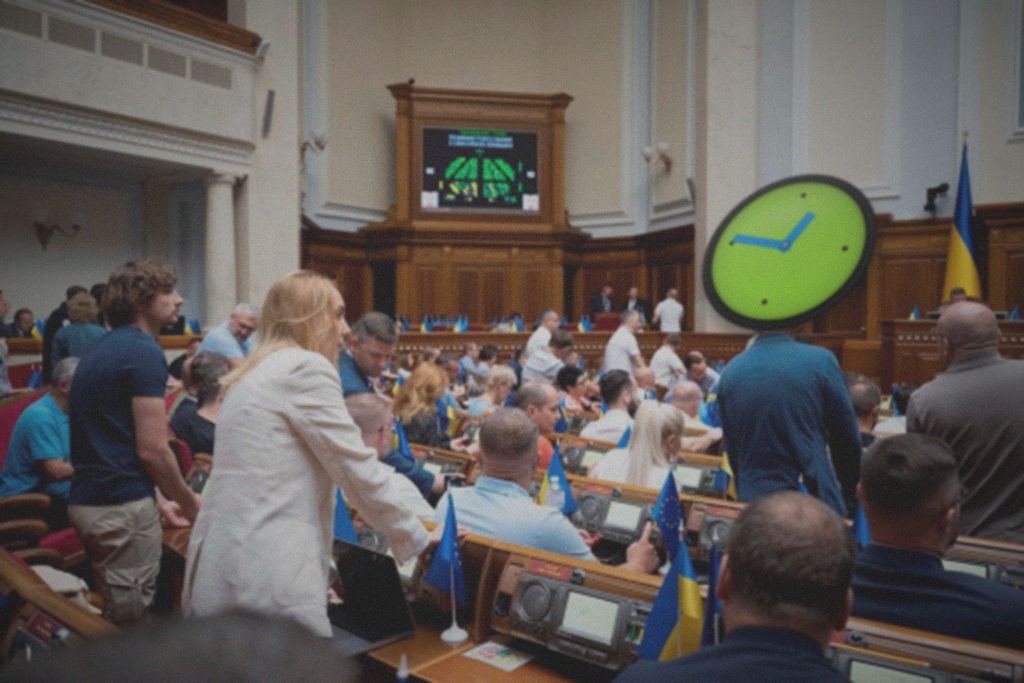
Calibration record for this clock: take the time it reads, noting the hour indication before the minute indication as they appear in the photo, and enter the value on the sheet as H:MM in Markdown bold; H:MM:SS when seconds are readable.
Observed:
**12:46**
